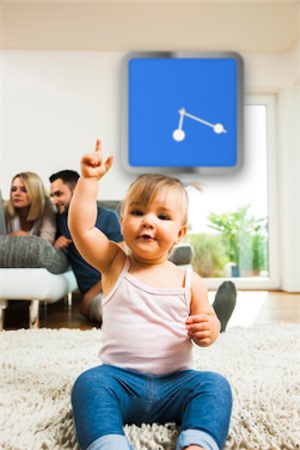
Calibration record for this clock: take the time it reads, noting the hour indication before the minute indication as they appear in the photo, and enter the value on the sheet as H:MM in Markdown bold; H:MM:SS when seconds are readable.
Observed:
**6:19**
